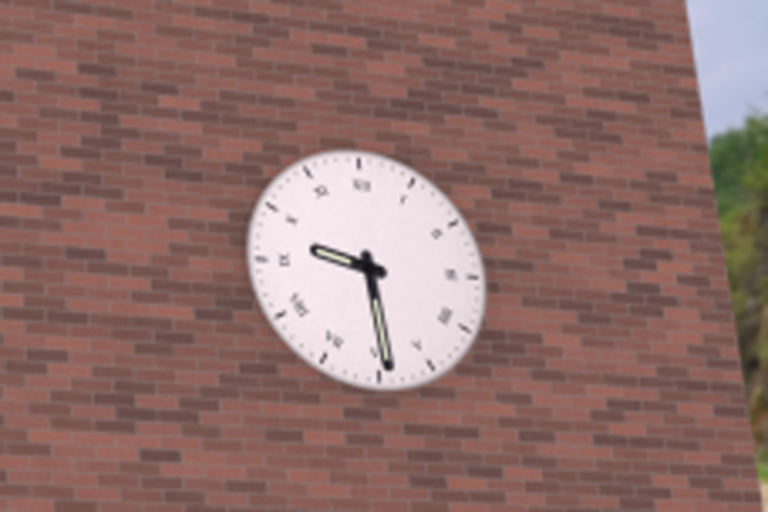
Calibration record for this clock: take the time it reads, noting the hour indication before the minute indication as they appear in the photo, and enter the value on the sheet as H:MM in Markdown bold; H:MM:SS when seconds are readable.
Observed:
**9:29**
